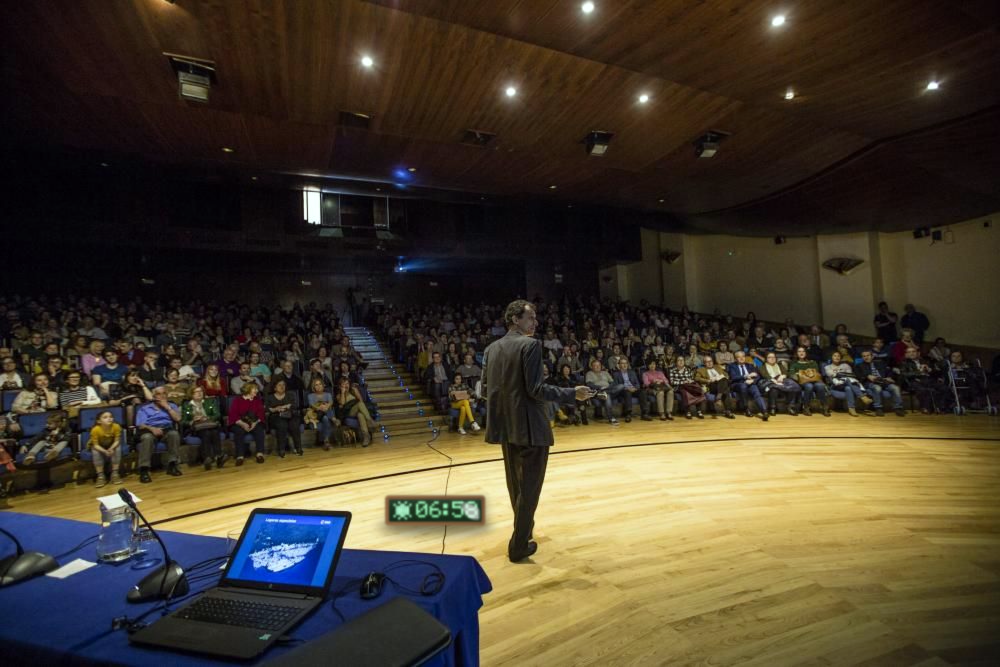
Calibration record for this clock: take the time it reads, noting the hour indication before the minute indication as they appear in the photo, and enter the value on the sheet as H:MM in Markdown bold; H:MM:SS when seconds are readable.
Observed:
**6:58**
